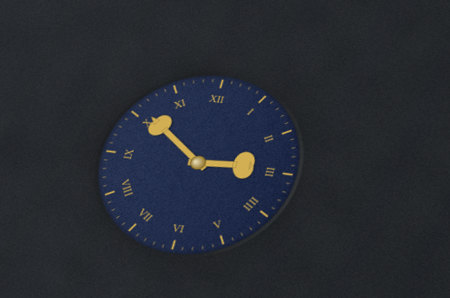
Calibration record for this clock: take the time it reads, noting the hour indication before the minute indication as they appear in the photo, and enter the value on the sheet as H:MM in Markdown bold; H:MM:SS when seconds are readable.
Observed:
**2:51**
